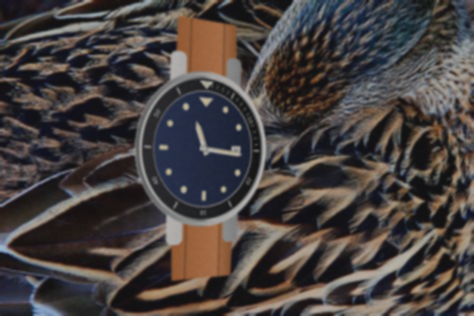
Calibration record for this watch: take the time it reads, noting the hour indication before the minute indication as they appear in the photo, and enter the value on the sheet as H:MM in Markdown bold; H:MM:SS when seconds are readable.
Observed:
**11:16**
